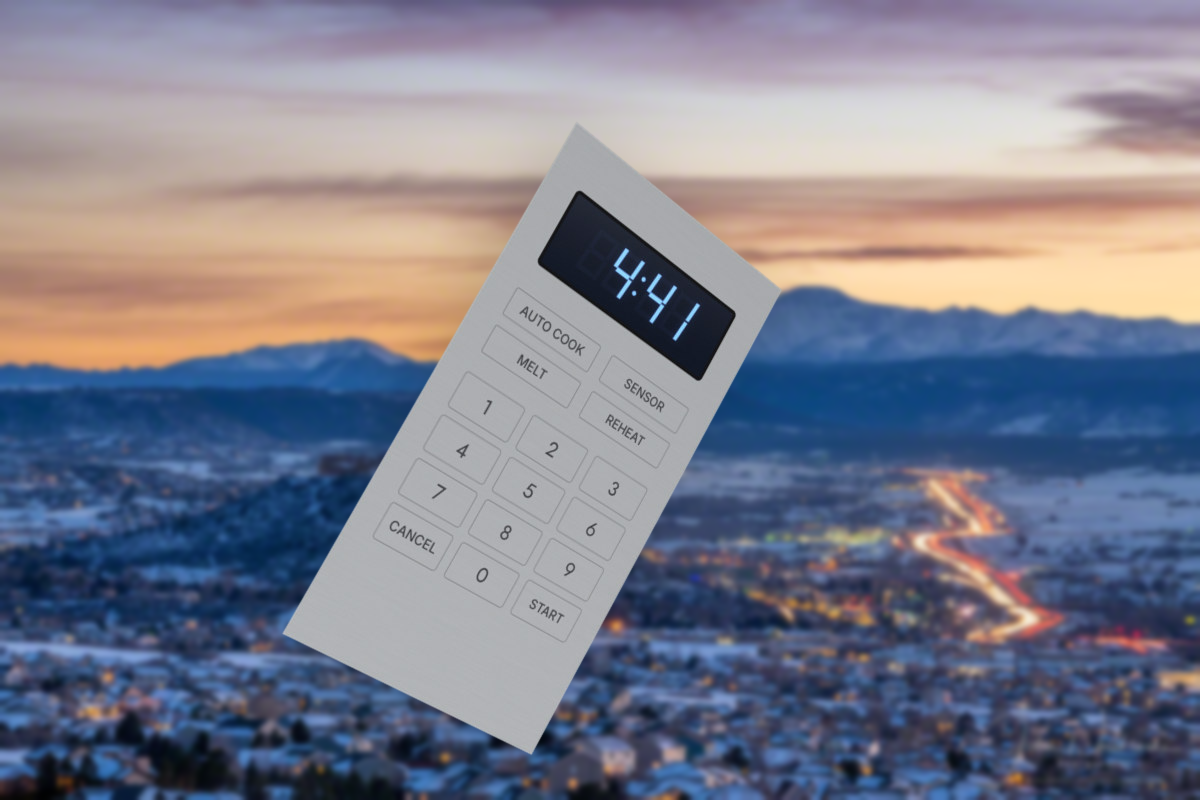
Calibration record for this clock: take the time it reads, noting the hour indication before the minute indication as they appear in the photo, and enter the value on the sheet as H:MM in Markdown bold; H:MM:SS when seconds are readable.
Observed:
**4:41**
